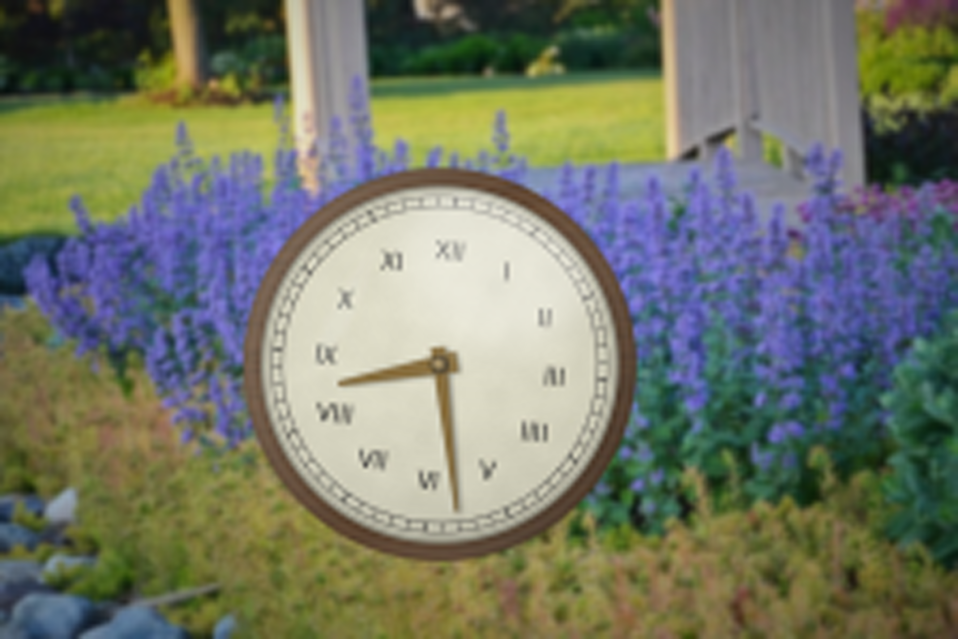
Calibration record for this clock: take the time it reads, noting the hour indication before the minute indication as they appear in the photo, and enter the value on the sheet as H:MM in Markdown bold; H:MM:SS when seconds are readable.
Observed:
**8:28**
